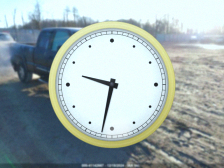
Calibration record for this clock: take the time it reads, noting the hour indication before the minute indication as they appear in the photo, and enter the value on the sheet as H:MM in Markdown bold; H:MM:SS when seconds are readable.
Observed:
**9:32**
